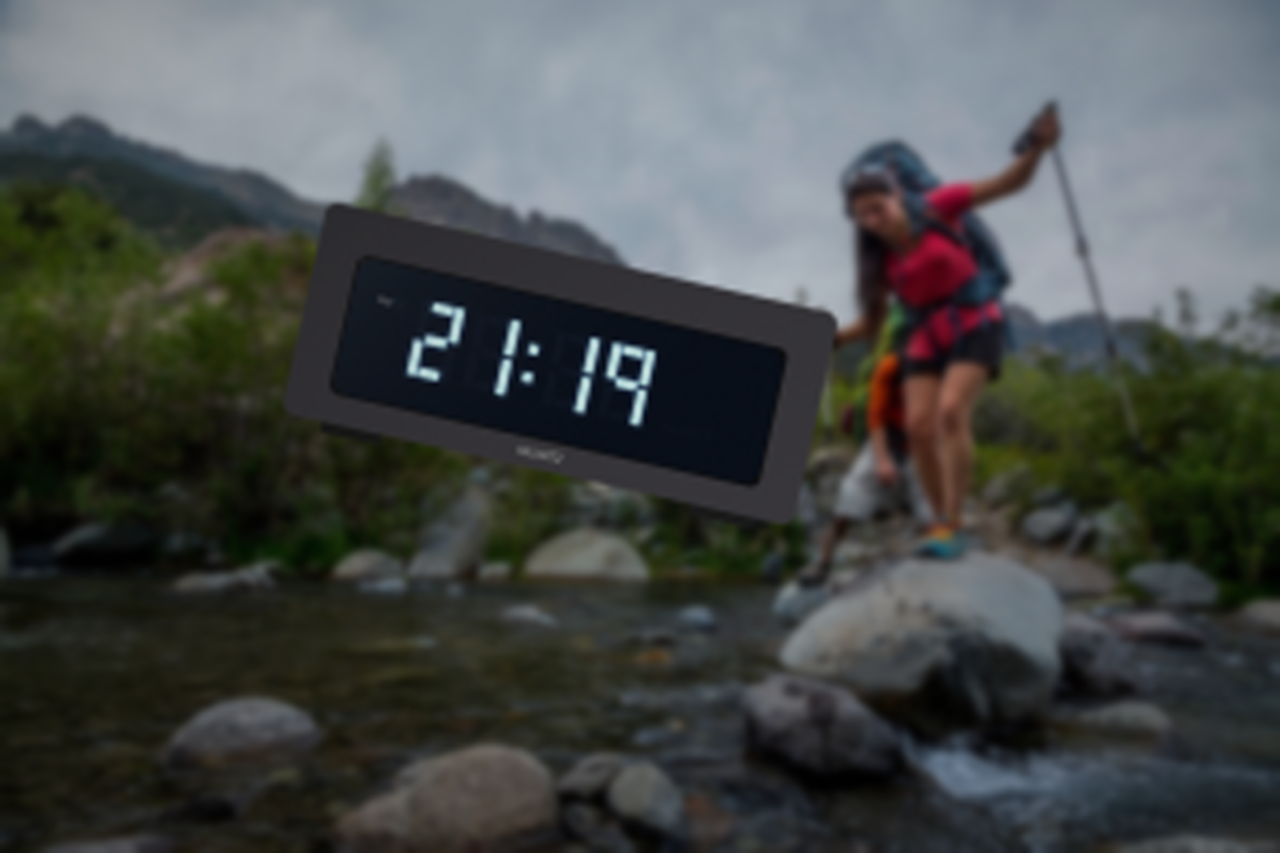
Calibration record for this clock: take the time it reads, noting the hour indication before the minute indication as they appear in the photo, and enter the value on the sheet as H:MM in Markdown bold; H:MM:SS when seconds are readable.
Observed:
**21:19**
